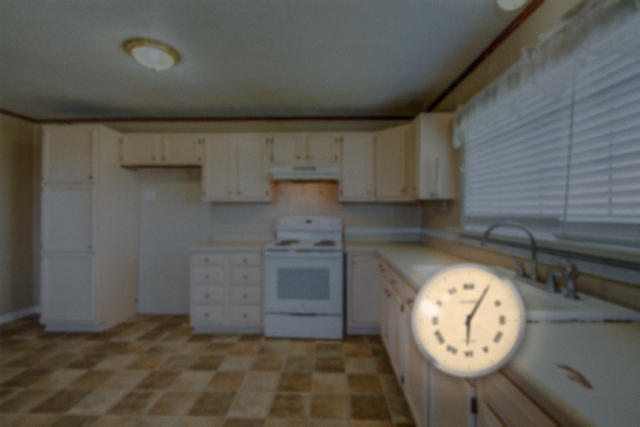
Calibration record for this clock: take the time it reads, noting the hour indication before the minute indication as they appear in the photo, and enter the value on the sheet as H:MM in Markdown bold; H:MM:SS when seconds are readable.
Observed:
**6:05**
